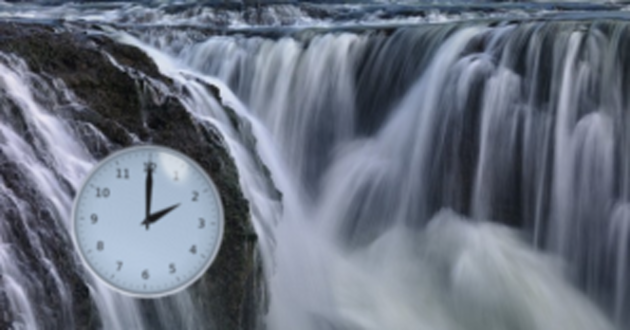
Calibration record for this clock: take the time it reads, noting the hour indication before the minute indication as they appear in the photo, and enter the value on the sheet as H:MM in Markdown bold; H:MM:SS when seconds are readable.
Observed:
**2:00**
